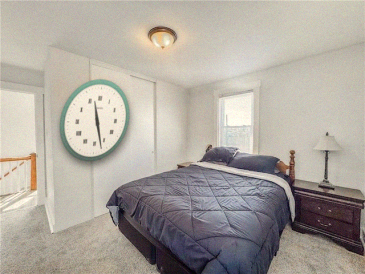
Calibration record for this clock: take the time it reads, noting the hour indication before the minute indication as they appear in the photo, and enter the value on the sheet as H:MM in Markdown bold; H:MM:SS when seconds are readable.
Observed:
**11:27**
